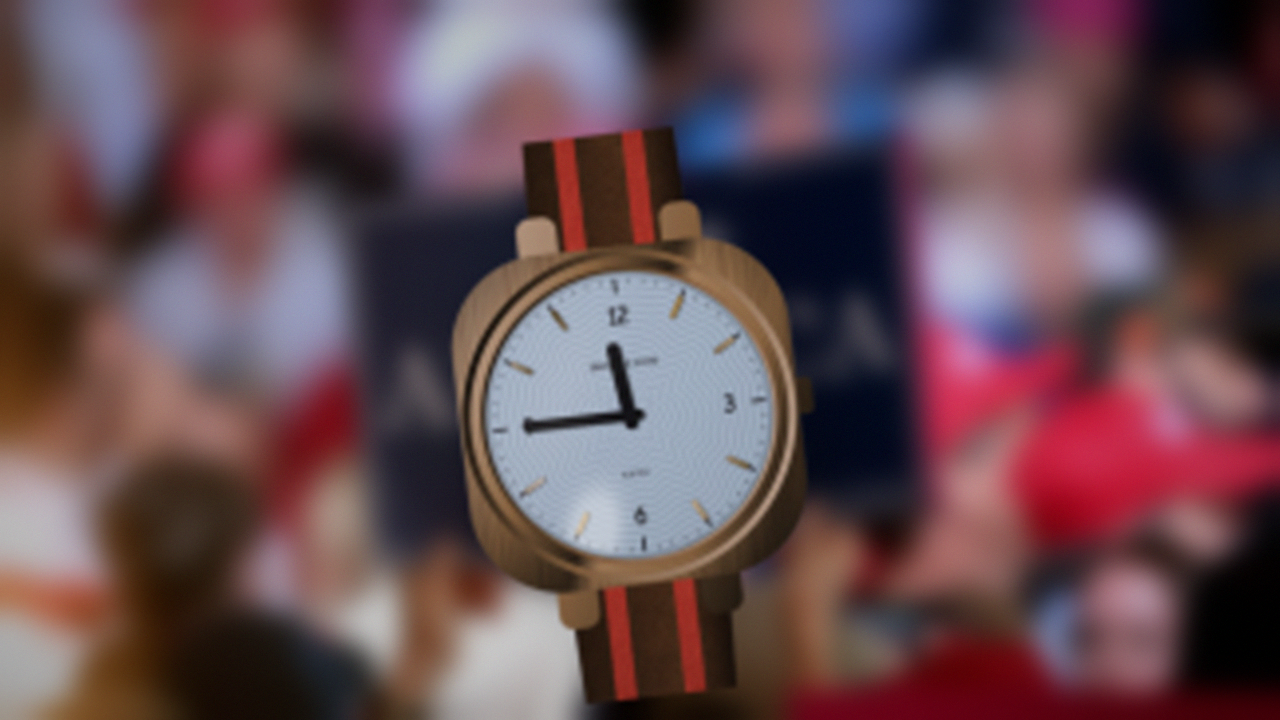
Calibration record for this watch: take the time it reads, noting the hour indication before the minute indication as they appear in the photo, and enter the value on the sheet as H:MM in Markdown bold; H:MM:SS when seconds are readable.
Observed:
**11:45**
